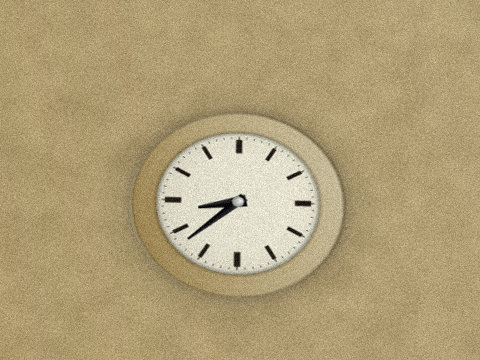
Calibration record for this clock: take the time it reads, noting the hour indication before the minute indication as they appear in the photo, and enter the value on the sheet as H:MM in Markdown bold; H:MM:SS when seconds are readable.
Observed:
**8:38**
